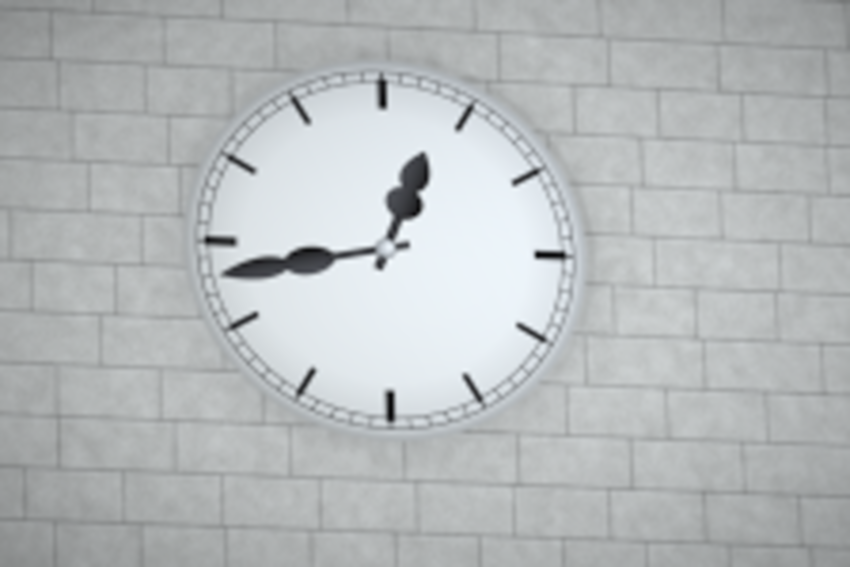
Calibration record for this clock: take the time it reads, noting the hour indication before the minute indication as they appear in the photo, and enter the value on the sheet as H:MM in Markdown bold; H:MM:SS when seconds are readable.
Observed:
**12:43**
